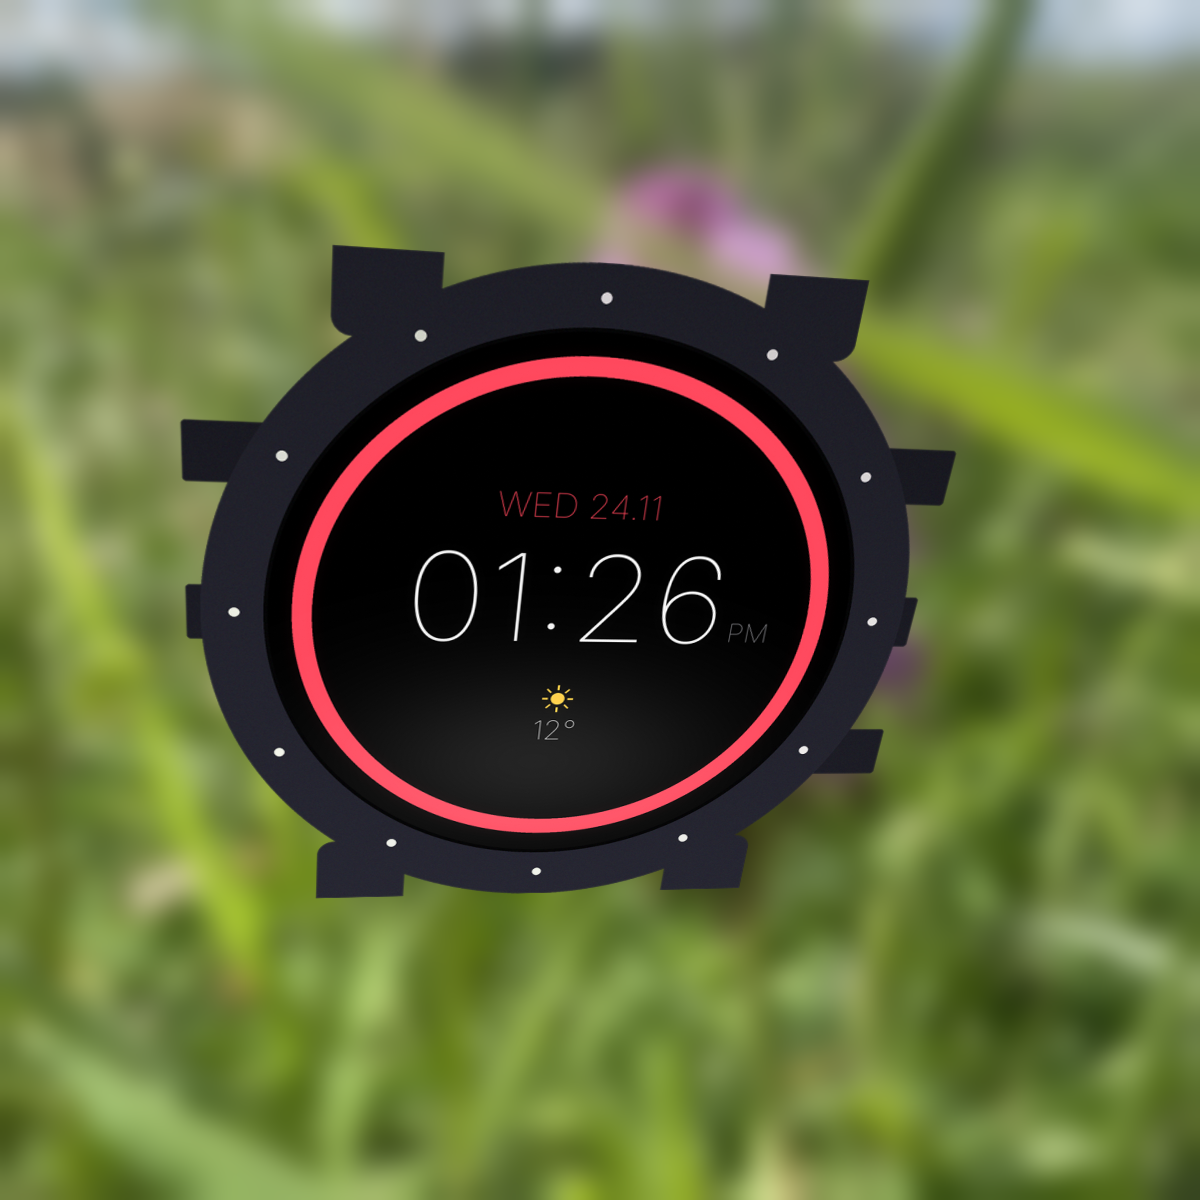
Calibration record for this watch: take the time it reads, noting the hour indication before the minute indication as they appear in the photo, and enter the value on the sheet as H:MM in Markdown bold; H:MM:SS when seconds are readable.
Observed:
**1:26**
